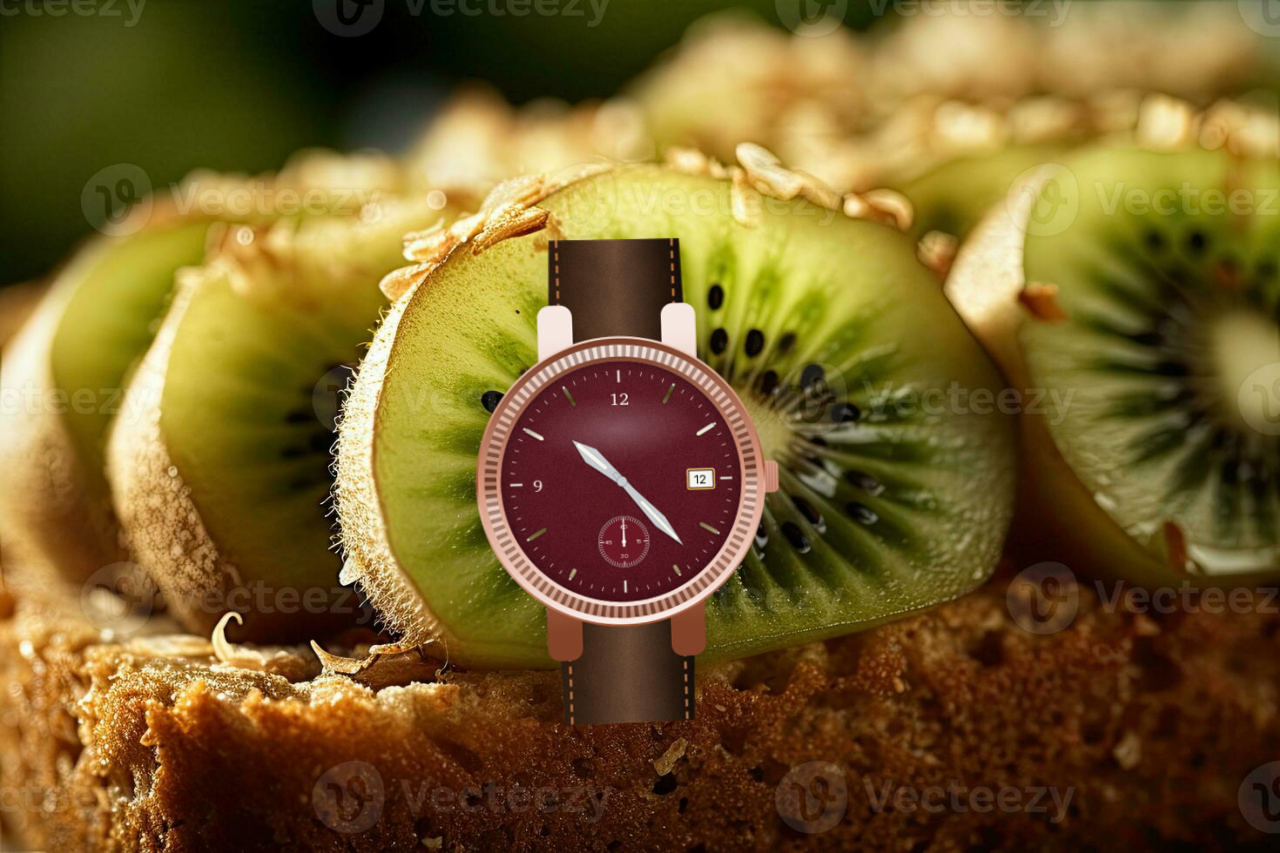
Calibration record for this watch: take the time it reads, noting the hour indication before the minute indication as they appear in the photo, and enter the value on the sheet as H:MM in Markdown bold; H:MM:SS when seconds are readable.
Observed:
**10:23**
